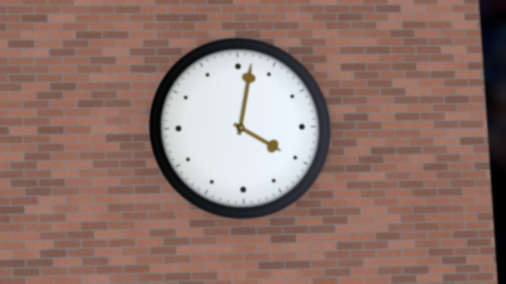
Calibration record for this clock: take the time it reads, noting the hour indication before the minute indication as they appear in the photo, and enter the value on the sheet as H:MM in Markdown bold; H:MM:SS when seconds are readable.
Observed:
**4:02**
